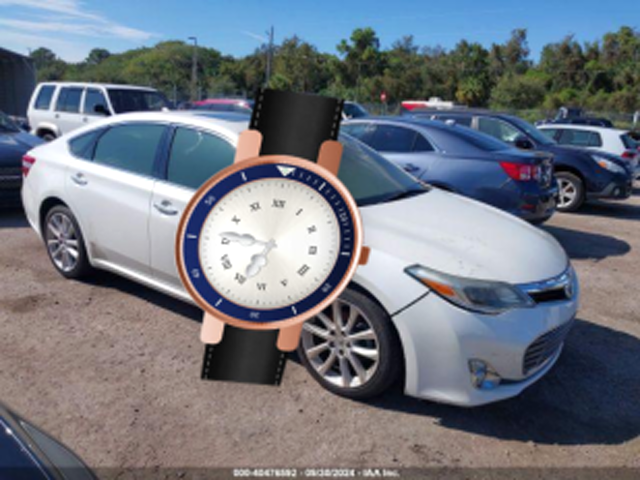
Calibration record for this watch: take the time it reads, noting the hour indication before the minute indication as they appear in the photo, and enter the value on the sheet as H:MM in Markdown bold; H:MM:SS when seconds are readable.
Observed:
**6:46**
